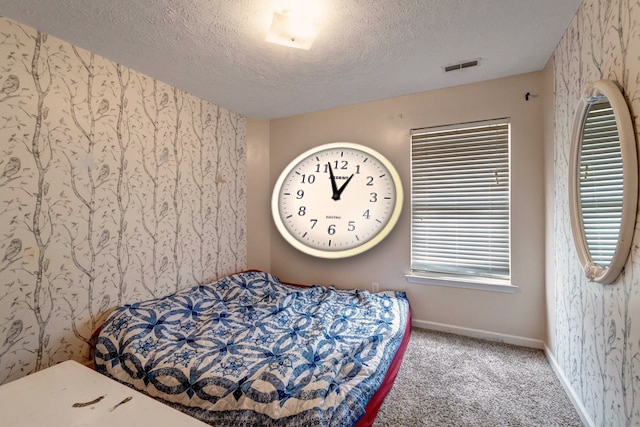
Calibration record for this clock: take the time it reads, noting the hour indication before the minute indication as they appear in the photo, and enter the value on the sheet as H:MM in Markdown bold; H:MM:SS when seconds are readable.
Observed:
**12:57**
